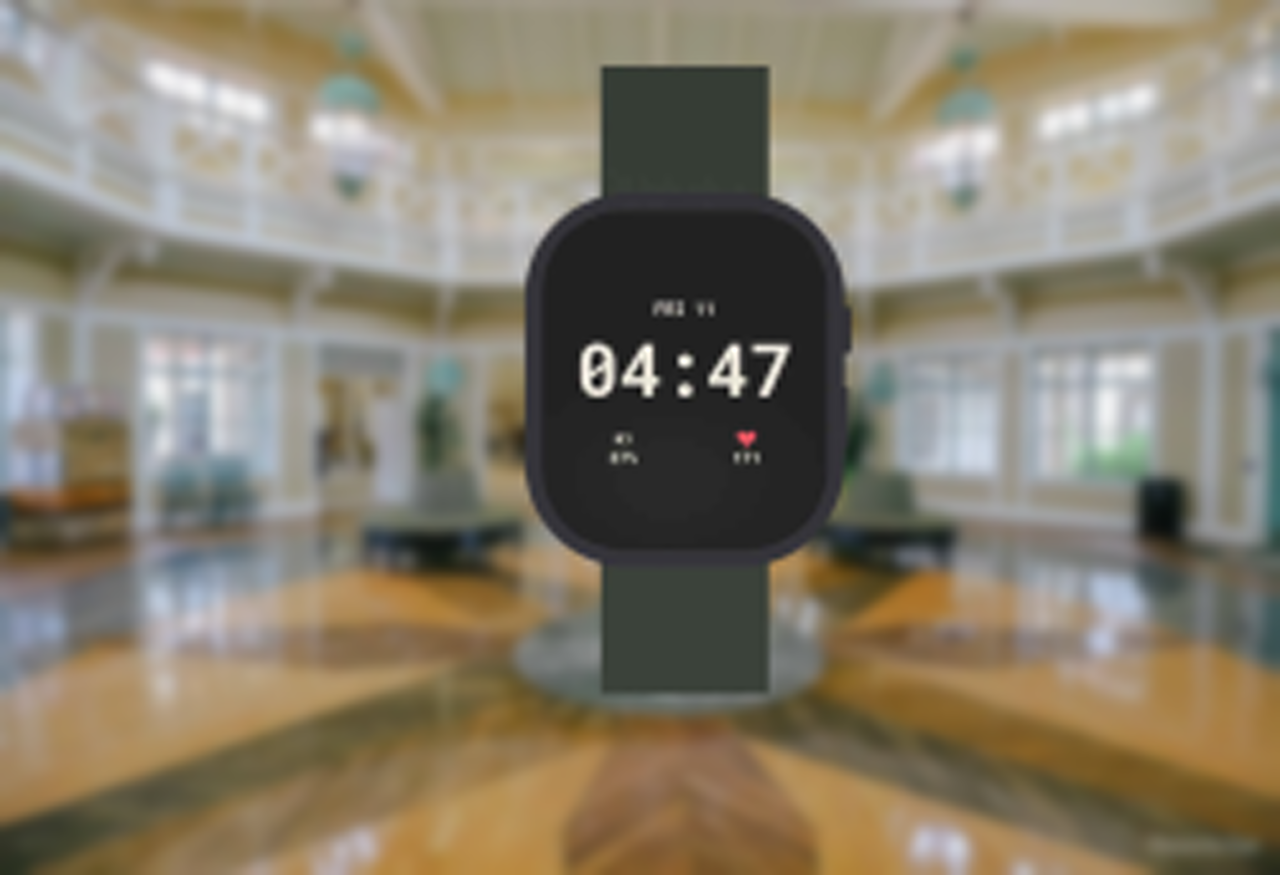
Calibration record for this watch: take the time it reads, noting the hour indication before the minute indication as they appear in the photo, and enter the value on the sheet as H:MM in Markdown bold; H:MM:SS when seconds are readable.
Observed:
**4:47**
